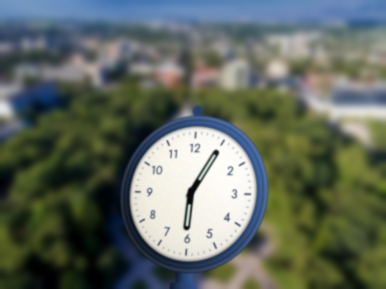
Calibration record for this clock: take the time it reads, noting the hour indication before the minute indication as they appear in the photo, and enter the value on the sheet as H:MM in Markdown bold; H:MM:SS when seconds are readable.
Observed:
**6:05**
